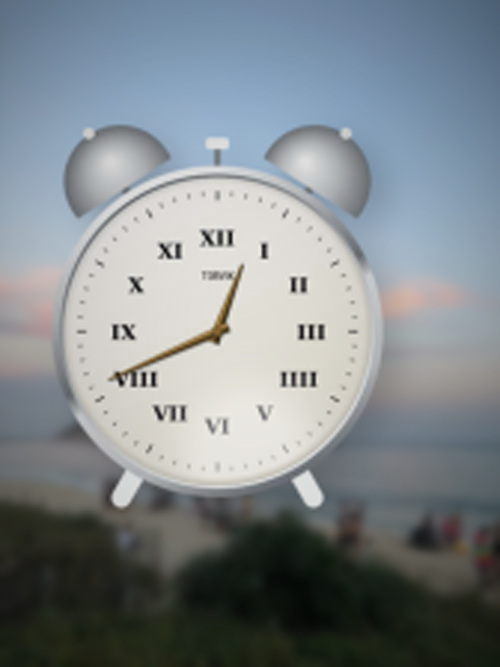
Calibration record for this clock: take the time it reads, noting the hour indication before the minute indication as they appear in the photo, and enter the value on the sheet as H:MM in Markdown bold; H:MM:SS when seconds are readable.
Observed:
**12:41**
